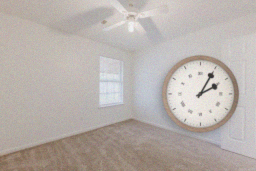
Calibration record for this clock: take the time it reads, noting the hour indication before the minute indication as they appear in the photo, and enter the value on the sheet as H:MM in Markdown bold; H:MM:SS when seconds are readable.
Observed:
**2:05**
